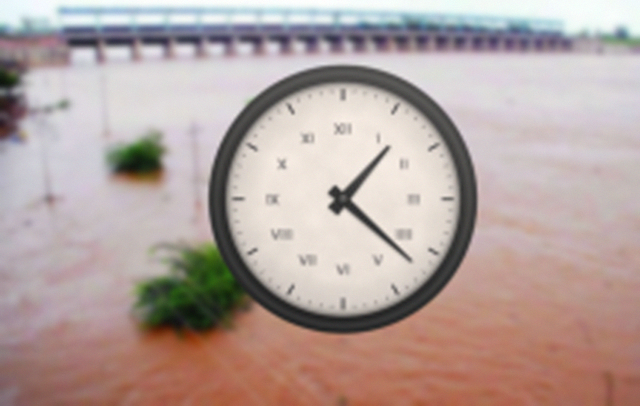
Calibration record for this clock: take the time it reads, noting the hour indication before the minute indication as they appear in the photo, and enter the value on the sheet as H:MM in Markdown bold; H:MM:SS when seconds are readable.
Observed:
**1:22**
